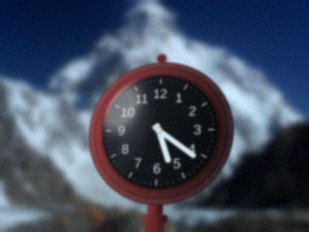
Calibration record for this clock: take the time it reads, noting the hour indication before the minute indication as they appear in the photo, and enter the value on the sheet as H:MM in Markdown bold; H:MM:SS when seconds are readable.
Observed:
**5:21**
